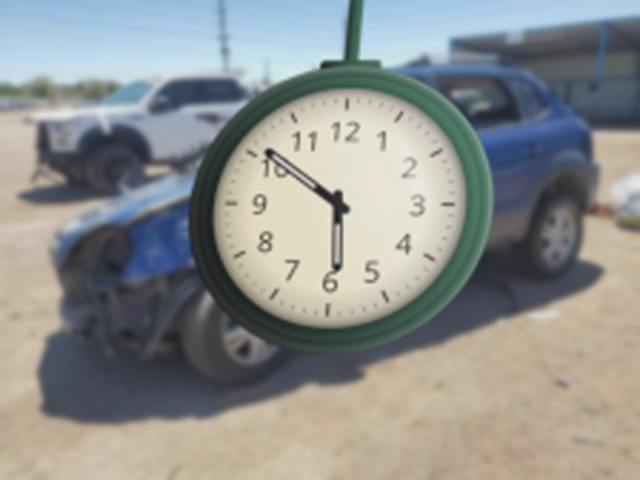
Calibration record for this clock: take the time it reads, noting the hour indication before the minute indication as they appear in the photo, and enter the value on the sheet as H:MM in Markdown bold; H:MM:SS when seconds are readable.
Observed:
**5:51**
